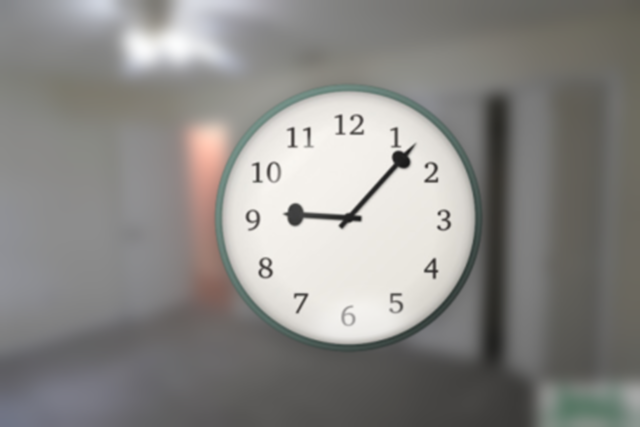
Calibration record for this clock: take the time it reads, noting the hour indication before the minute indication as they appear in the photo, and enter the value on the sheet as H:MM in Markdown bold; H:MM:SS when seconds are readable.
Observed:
**9:07**
